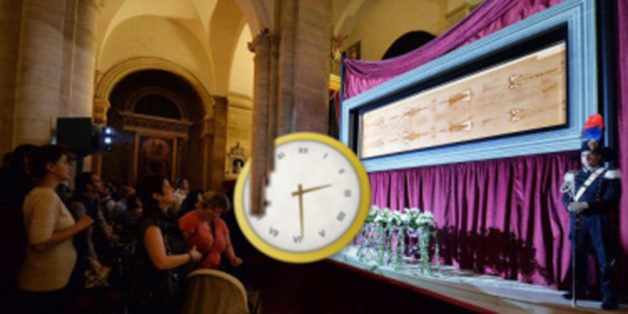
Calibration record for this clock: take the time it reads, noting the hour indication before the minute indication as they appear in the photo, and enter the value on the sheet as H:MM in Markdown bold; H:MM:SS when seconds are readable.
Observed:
**2:29**
